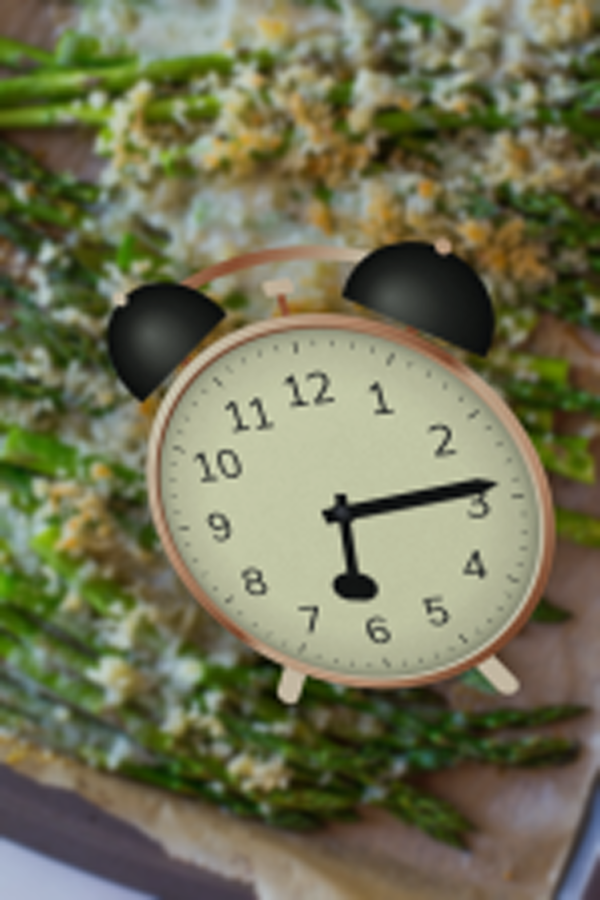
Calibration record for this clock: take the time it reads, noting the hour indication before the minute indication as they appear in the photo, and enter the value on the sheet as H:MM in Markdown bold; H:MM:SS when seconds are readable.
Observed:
**6:14**
